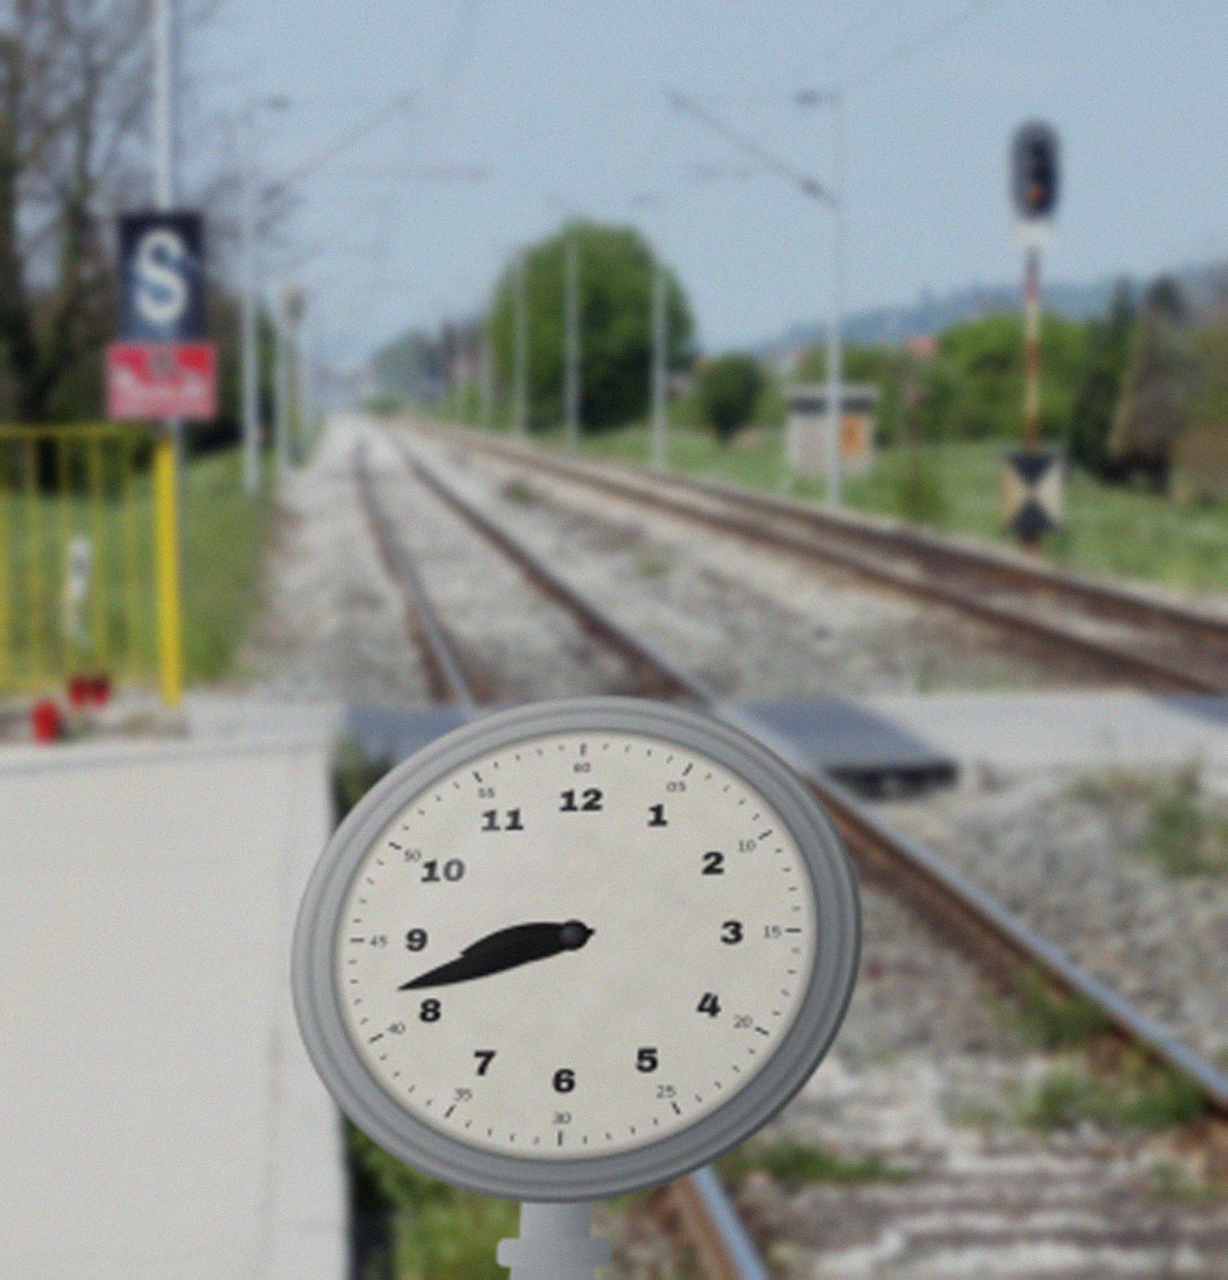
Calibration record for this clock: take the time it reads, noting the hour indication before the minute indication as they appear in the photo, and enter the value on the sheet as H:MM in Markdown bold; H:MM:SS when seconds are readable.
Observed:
**8:42**
